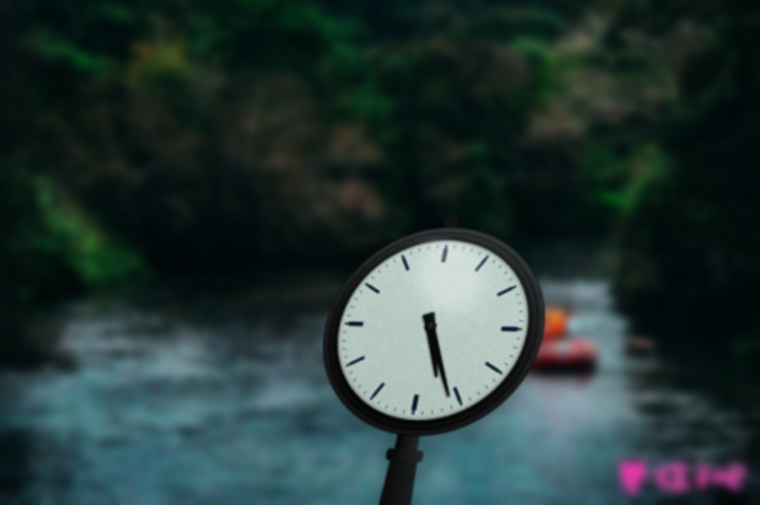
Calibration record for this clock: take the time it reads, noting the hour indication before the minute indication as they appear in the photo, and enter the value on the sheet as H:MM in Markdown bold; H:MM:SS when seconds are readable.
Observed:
**5:26**
